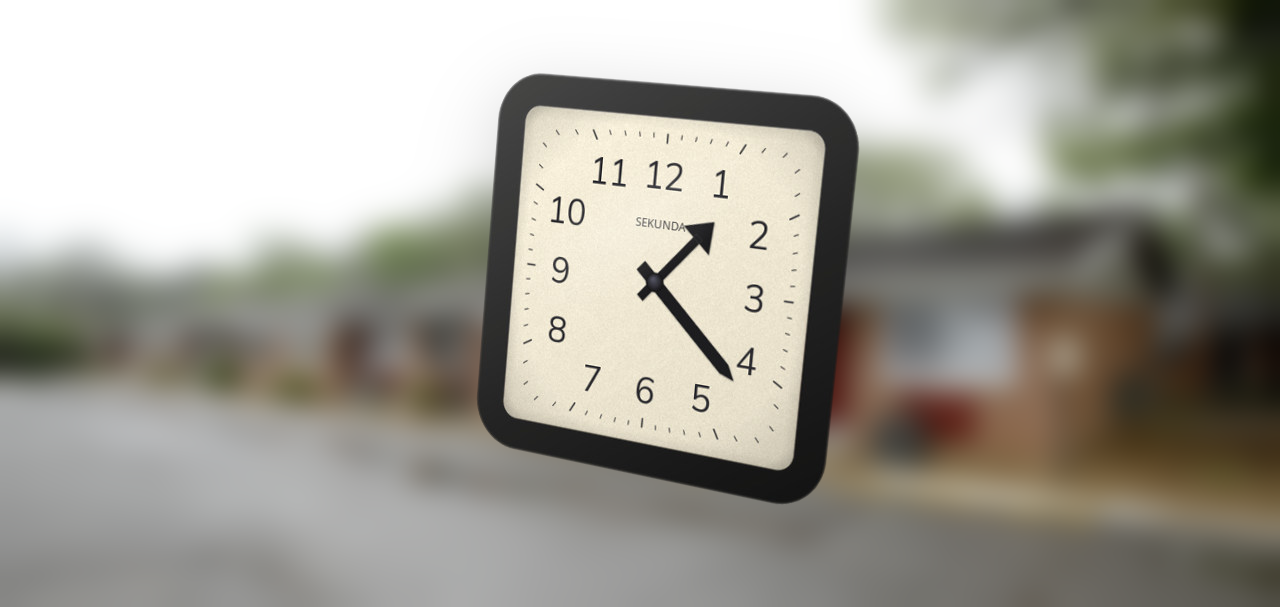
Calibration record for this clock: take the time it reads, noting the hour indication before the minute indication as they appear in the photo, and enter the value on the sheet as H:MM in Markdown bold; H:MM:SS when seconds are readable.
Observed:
**1:22**
